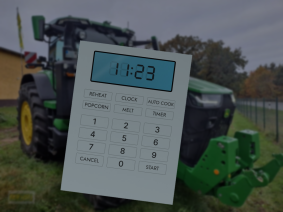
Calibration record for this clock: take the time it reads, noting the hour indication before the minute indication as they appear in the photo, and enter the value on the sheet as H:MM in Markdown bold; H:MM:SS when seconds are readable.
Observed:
**11:23**
